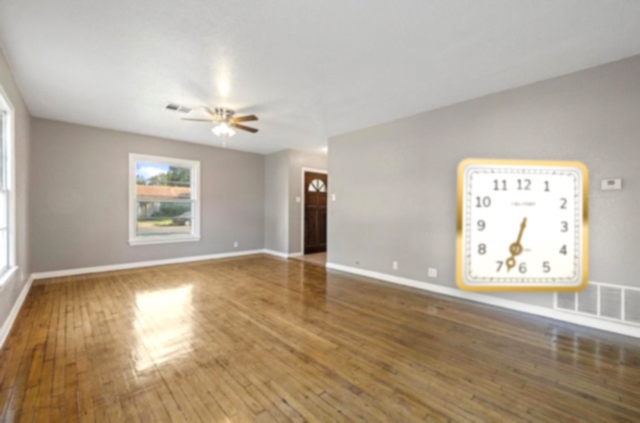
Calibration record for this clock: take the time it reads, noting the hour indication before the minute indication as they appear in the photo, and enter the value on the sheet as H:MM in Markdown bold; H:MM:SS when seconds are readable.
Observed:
**6:33**
